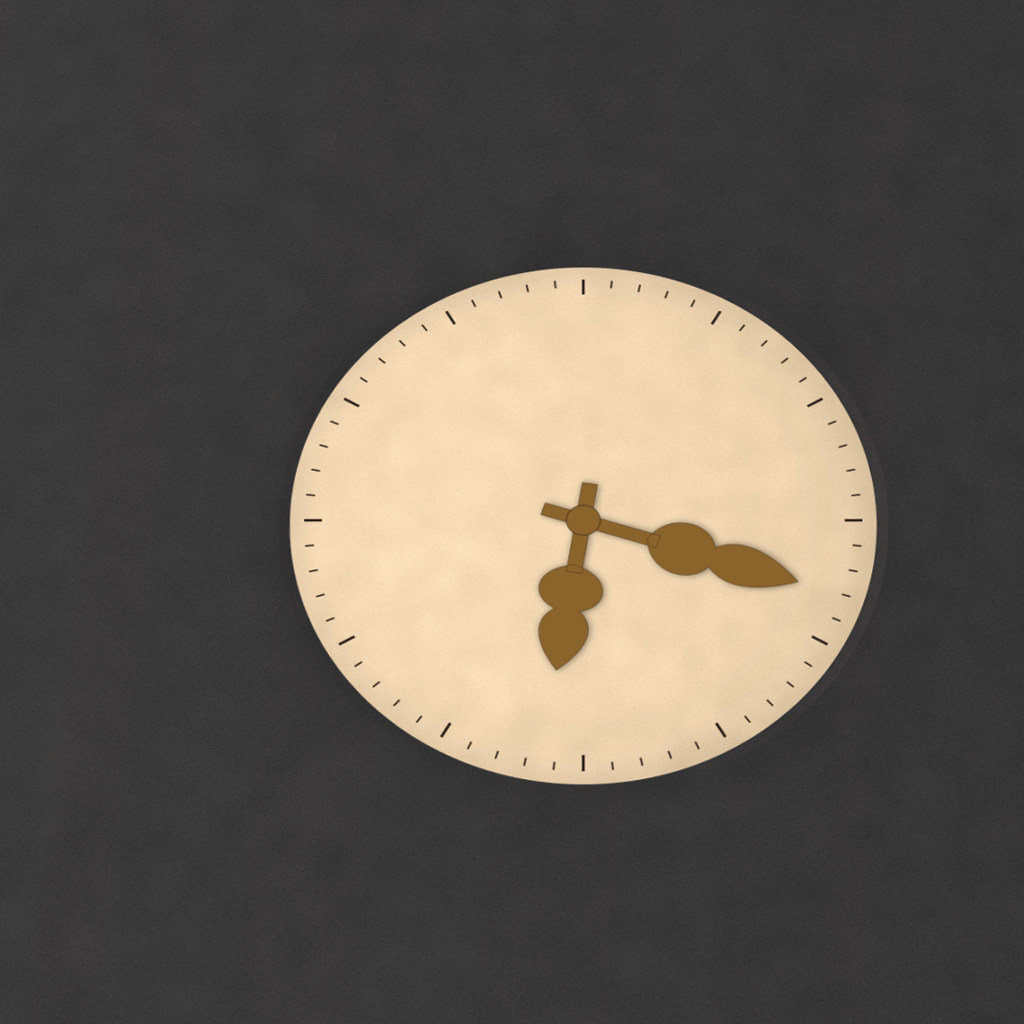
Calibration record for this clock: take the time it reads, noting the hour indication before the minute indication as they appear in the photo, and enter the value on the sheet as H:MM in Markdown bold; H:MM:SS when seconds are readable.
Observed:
**6:18**
